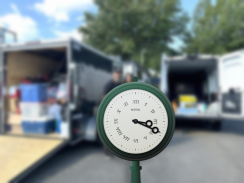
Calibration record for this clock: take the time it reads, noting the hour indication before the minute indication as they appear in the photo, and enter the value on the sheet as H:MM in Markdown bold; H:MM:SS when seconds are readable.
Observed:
**3:19**
